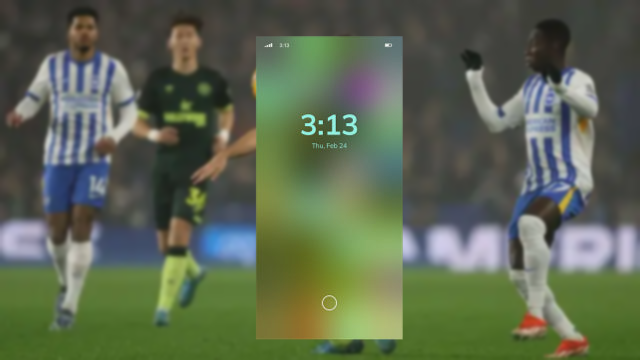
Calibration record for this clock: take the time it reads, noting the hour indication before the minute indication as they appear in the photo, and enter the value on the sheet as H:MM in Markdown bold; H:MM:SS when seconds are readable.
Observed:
**3:13**
